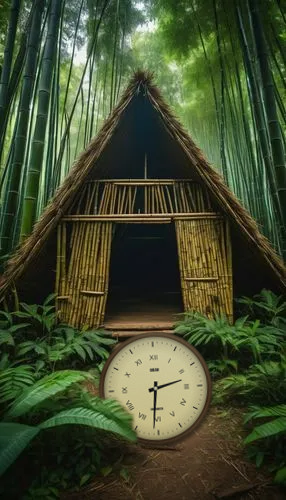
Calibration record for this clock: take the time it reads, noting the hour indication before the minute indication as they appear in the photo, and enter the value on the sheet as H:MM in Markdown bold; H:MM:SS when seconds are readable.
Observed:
**2:31**
